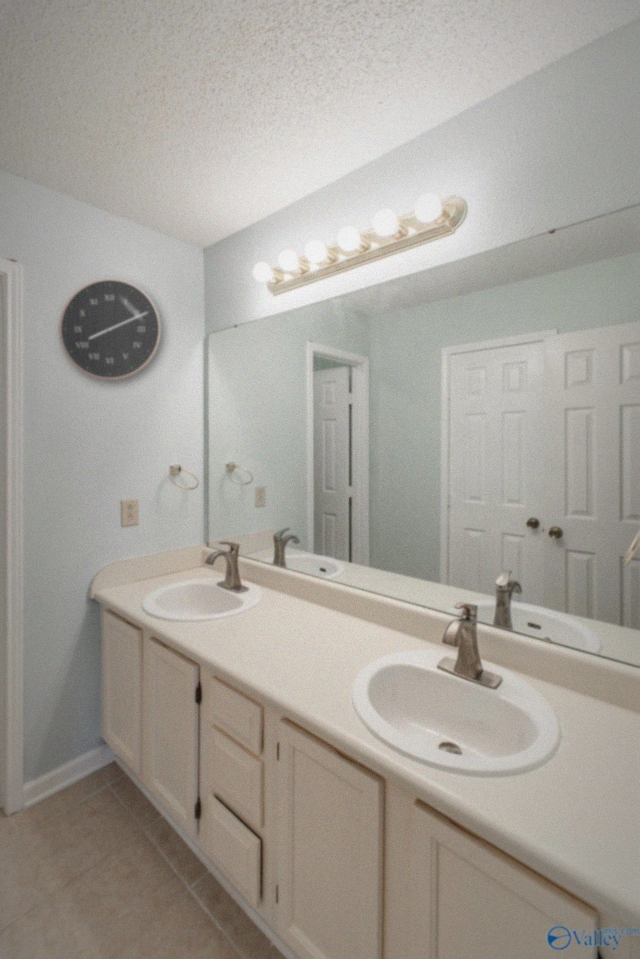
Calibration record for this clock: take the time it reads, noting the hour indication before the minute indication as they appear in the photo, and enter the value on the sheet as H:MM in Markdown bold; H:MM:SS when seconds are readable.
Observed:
**8:11**
